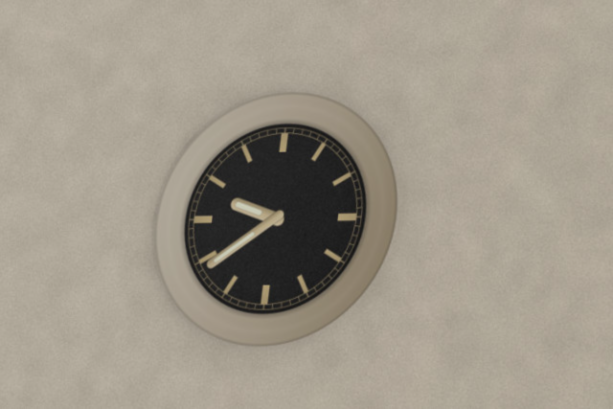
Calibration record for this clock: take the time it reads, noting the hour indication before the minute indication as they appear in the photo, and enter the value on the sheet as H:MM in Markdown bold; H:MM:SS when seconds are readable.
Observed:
**9:39**
